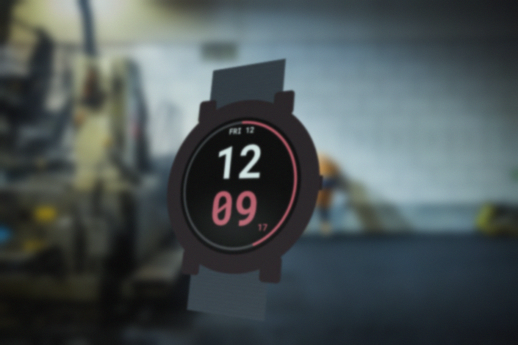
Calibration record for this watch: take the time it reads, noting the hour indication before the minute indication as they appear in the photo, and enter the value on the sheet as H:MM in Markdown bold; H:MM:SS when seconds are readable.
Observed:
**12:09**
